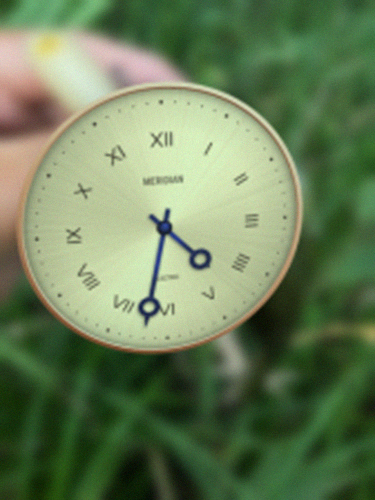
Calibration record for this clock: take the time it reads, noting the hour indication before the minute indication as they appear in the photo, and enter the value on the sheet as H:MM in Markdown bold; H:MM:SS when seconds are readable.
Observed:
**4:32**
